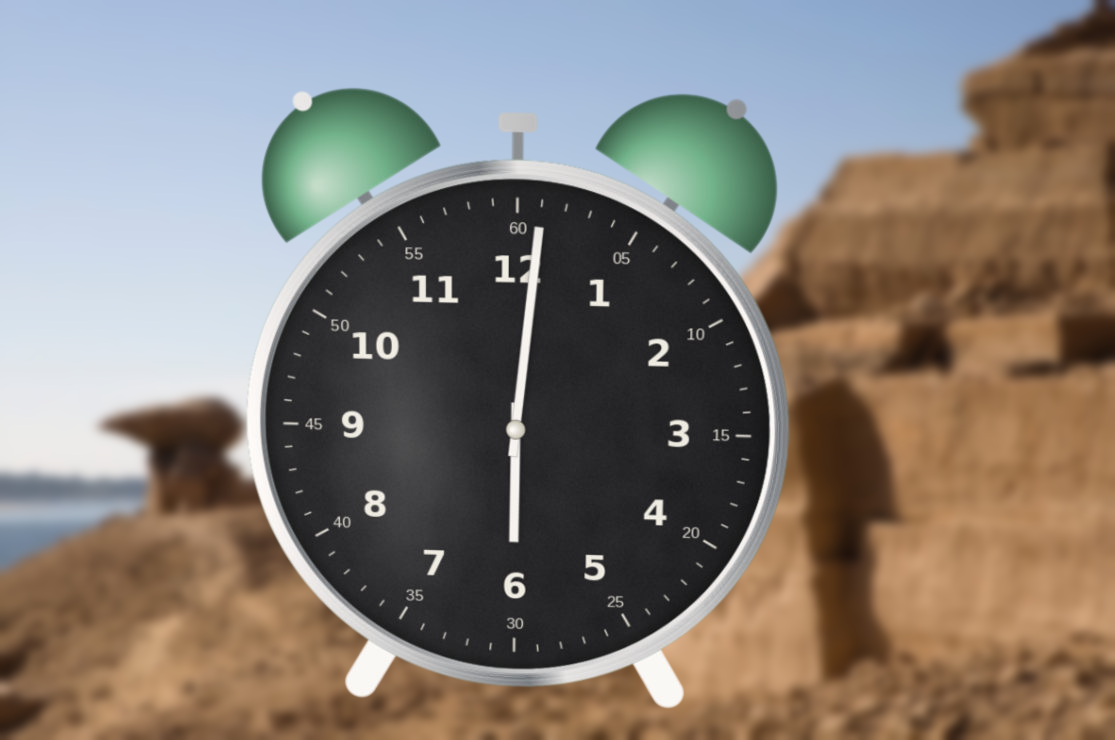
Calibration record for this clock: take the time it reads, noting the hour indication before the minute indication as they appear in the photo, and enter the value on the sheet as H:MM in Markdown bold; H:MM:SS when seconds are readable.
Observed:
**6:01**
